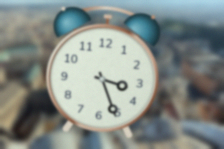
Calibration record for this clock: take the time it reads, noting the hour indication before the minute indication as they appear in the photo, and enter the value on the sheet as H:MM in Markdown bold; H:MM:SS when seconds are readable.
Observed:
**3:26**
